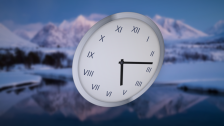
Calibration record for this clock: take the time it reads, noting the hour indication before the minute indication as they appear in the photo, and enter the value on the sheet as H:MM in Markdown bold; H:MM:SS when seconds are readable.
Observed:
**5:13**
